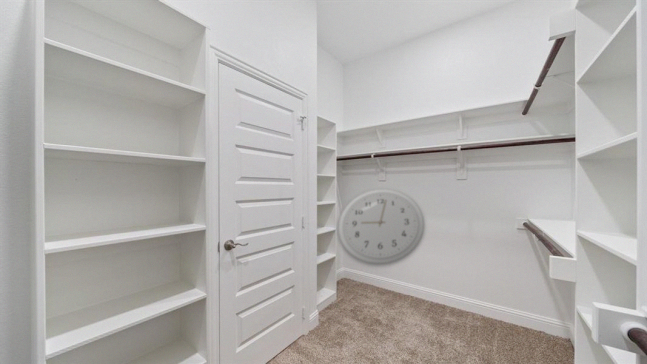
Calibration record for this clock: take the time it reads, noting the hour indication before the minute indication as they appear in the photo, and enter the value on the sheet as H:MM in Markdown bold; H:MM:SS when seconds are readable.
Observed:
**9:02**
